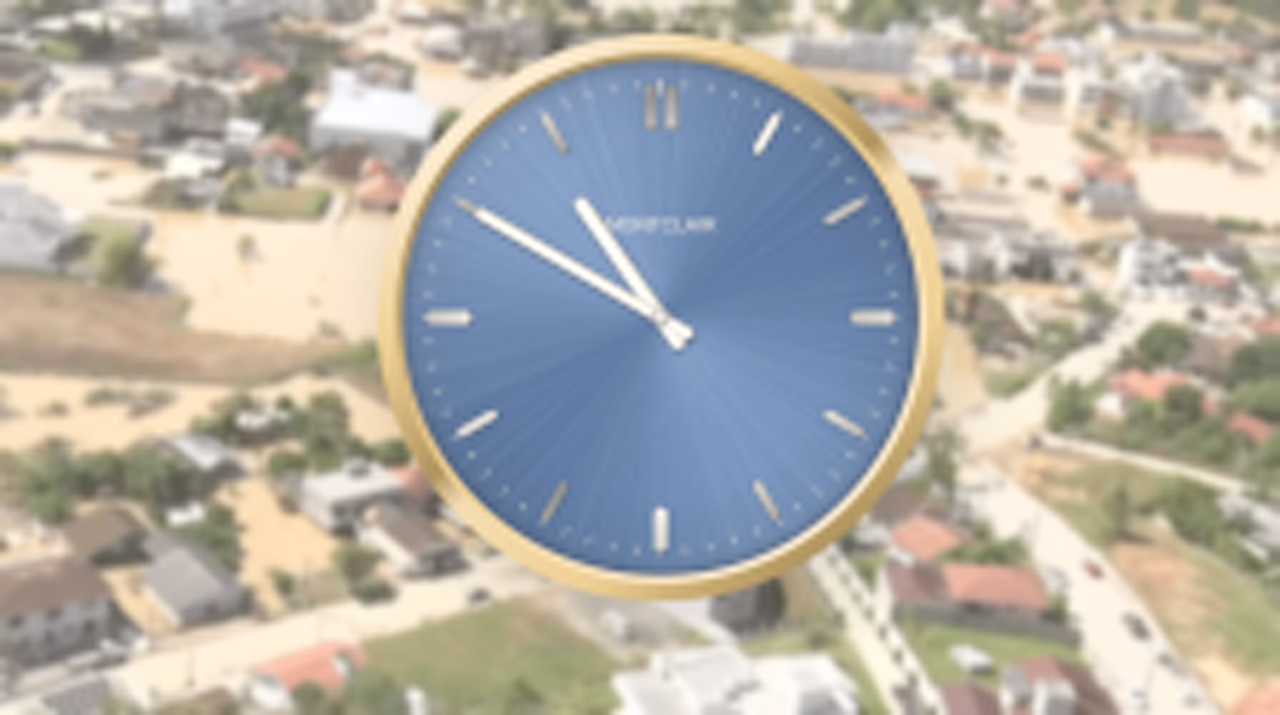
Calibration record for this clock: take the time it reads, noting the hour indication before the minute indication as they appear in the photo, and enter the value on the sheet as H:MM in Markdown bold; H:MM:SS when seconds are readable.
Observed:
**10:50**
